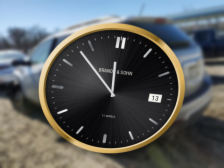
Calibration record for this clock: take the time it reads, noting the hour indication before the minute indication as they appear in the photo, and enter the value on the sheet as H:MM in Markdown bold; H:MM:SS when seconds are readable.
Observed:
**11:53**
